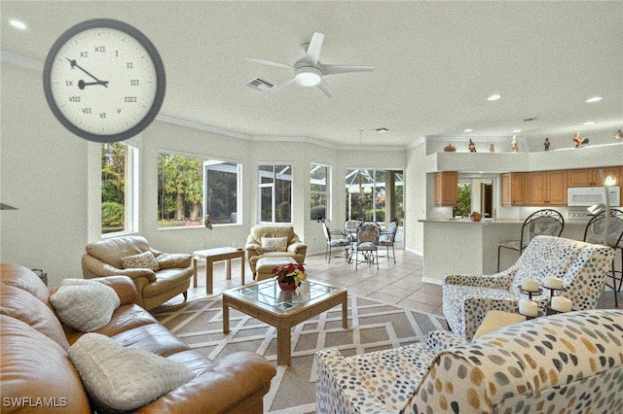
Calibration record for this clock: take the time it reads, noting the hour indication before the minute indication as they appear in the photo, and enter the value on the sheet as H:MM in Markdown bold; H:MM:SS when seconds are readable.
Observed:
**8:51**
